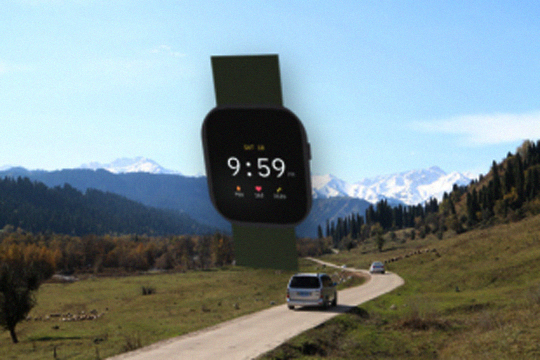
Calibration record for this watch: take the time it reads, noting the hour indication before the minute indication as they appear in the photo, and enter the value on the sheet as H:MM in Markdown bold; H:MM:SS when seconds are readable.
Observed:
**9:59**
